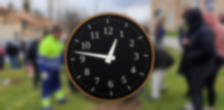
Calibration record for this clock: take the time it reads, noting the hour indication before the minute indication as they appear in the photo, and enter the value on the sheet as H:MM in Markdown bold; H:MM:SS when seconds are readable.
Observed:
**12:47**
